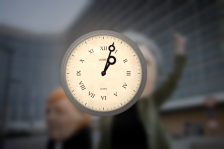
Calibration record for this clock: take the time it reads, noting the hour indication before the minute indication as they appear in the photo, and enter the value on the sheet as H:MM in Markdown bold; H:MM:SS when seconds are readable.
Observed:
**1:03**
